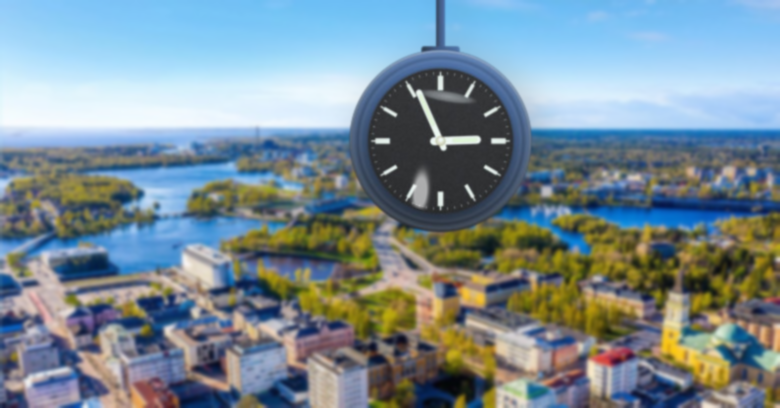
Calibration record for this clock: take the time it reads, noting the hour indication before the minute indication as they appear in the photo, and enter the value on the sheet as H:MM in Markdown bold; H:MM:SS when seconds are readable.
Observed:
**2:56**
